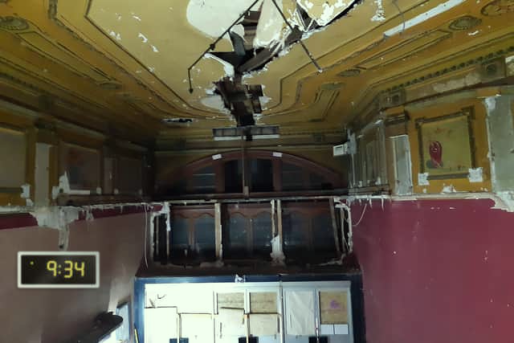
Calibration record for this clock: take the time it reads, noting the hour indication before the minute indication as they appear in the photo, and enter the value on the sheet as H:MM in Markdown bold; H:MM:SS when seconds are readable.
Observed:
**9:34**
